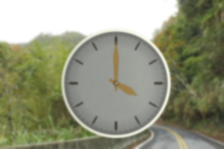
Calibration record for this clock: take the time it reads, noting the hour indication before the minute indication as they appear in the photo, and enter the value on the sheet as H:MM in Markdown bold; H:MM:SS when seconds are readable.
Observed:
**4:00**
